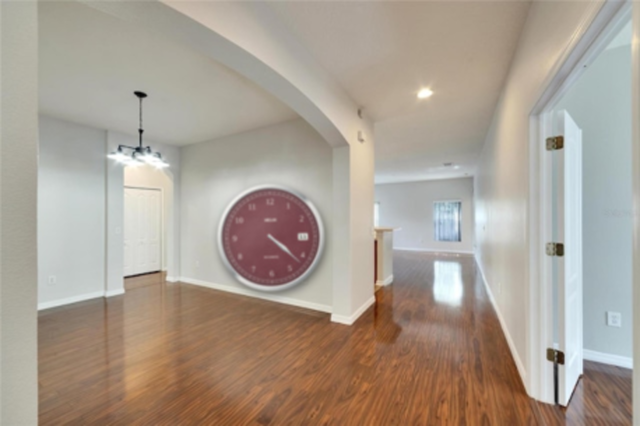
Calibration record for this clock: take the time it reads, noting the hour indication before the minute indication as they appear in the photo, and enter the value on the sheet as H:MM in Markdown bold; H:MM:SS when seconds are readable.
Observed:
**4:22**
